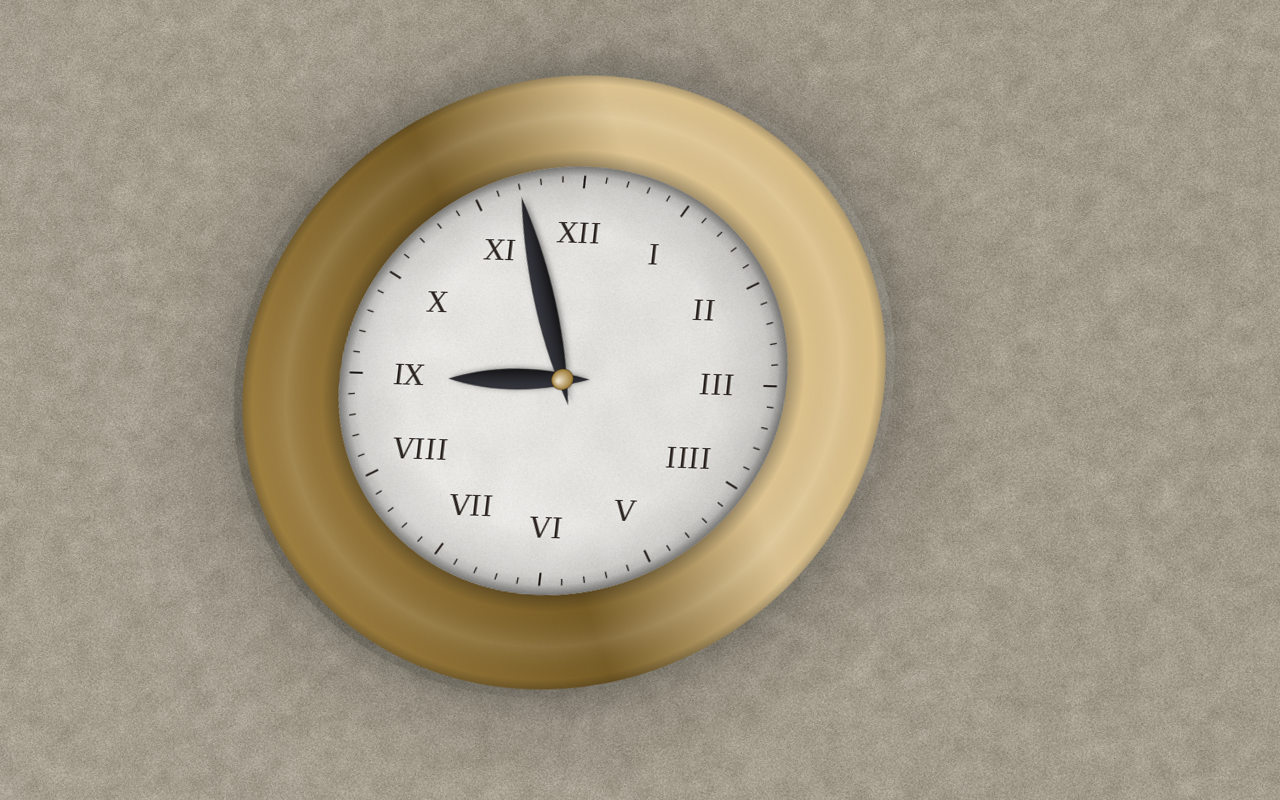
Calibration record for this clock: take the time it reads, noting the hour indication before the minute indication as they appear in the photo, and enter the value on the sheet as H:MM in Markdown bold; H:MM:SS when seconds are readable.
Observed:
**8:57**
